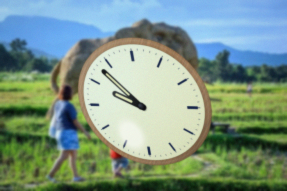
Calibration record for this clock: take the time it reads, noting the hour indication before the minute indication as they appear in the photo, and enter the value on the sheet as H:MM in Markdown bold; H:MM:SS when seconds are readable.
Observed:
**9:53**
